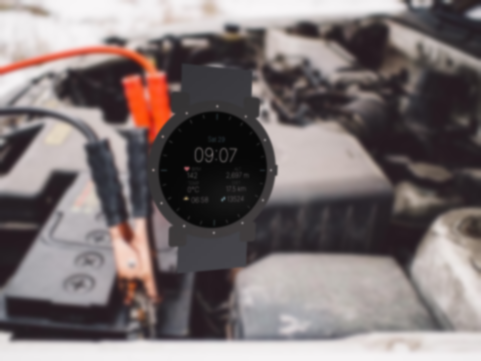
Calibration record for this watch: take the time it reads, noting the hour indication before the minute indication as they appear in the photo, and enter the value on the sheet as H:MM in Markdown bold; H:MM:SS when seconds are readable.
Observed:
**9:07**
